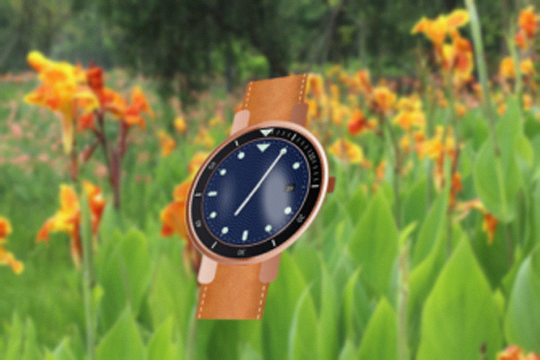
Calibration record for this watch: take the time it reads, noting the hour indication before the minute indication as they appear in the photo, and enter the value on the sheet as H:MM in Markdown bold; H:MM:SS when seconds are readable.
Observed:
**7:05**
